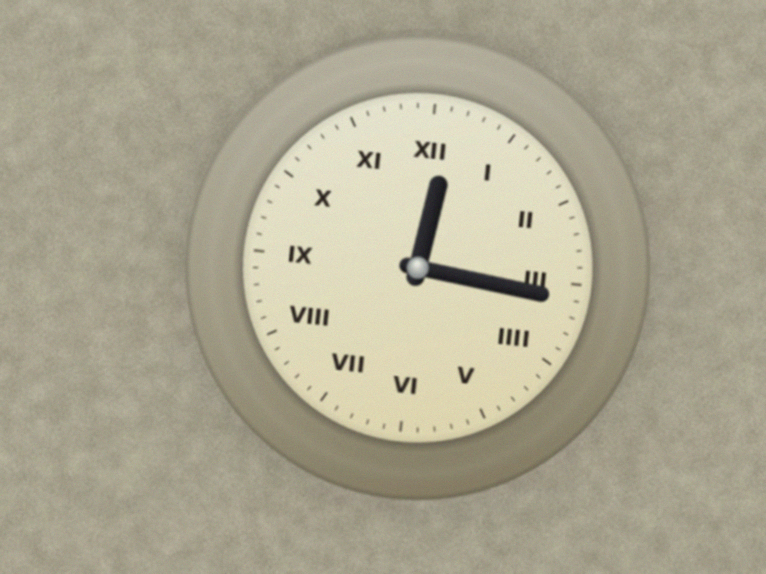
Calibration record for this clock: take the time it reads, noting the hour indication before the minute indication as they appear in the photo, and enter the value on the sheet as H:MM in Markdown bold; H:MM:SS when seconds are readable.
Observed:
**12:16**
